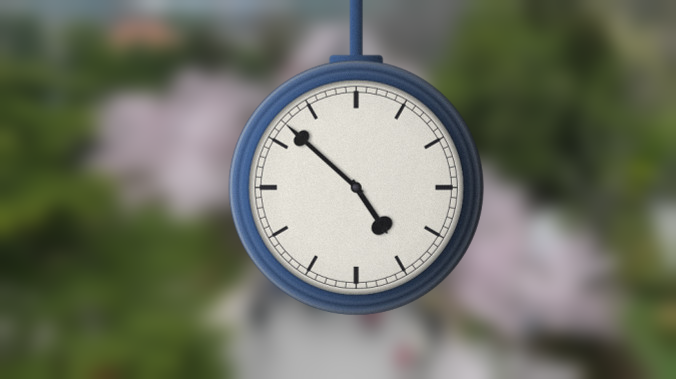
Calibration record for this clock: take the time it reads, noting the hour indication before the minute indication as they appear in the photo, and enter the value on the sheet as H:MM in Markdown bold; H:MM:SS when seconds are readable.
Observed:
**4:52**
